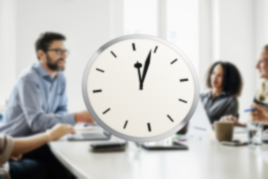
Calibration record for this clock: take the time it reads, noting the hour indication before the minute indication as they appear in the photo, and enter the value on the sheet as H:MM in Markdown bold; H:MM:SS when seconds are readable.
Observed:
**12:04**
